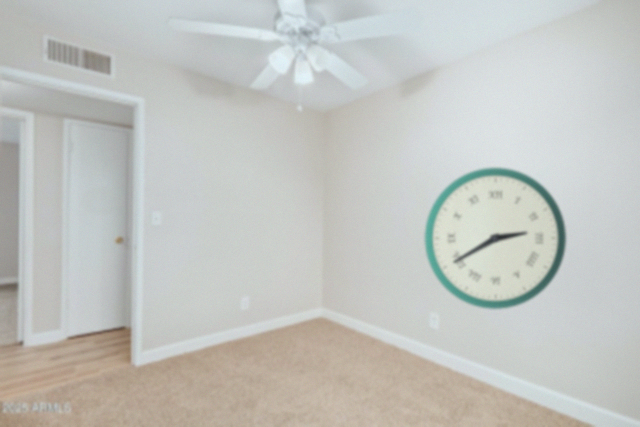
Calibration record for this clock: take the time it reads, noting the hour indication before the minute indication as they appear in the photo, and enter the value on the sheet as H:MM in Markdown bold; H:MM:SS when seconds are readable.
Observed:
**2:40**
